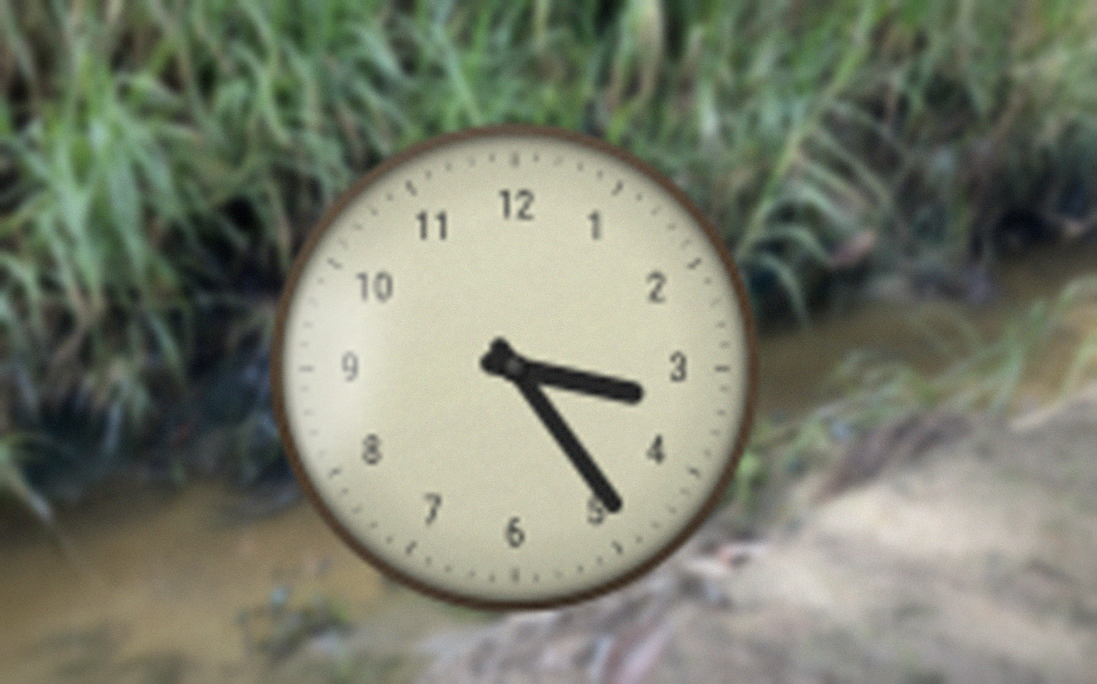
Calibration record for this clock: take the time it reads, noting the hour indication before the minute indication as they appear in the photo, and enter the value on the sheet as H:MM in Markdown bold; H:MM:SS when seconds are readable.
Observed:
**3:24**
